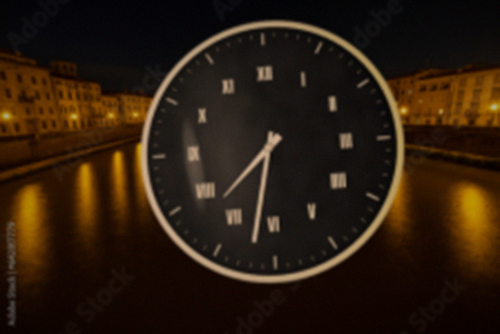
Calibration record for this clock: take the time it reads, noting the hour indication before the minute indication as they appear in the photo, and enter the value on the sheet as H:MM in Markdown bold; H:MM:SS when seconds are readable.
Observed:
**7:32**
